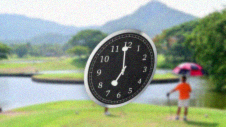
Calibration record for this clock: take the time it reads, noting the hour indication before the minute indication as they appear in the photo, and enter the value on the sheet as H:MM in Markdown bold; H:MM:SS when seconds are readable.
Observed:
**6:59**
